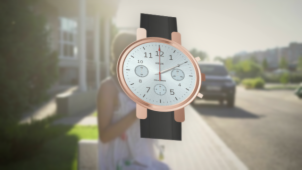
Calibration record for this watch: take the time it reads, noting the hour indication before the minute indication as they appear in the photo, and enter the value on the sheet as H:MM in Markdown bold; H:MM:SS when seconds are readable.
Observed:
**2:10**
